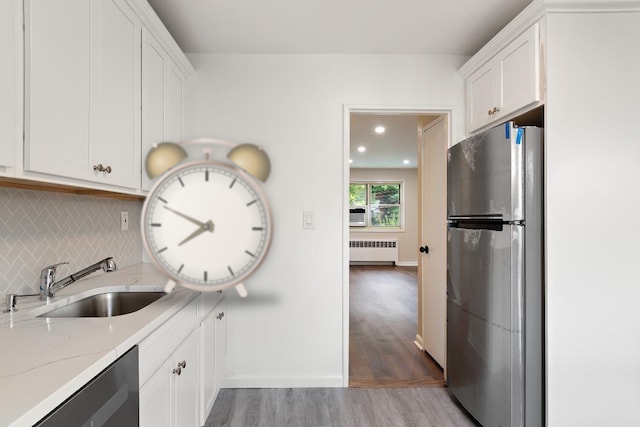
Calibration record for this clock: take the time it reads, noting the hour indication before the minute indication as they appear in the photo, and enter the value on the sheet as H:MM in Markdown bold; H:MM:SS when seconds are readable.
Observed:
**7:49**
